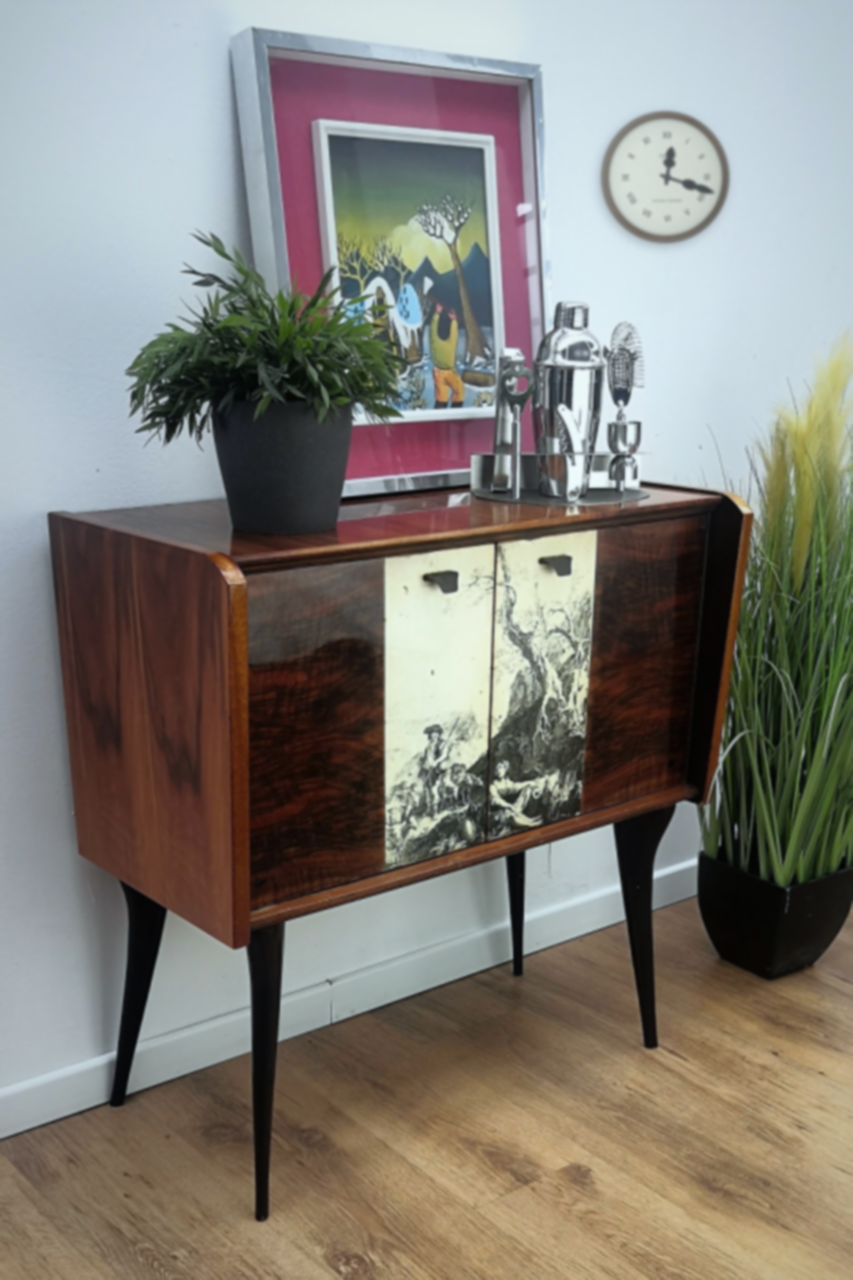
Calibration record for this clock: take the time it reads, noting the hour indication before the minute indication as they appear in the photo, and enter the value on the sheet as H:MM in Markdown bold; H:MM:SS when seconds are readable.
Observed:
**12:18**
